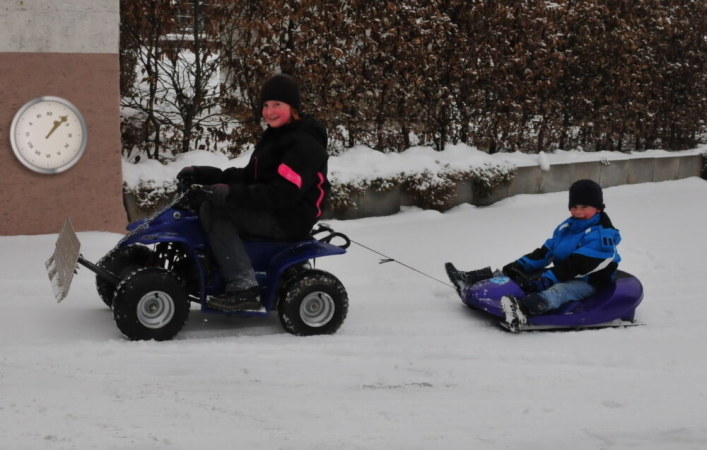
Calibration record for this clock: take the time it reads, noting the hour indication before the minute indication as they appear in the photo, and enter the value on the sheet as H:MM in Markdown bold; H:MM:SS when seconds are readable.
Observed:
**1:07**
